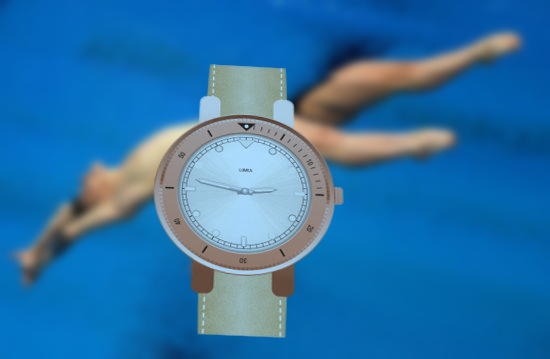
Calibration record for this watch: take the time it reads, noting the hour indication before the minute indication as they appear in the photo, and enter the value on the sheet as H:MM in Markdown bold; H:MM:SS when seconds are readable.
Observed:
**2:47**
